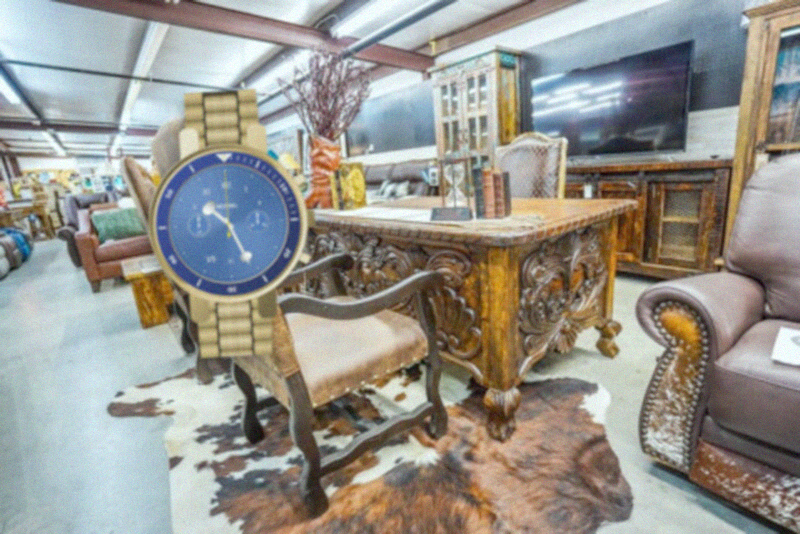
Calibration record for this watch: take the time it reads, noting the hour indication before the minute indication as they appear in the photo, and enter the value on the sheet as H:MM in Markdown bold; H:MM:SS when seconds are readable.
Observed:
**10:26**
